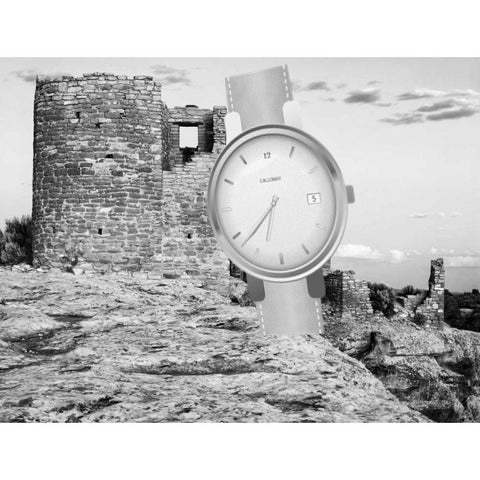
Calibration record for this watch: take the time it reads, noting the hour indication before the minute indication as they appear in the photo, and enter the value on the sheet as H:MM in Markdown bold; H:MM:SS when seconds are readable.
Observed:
**6:38**
